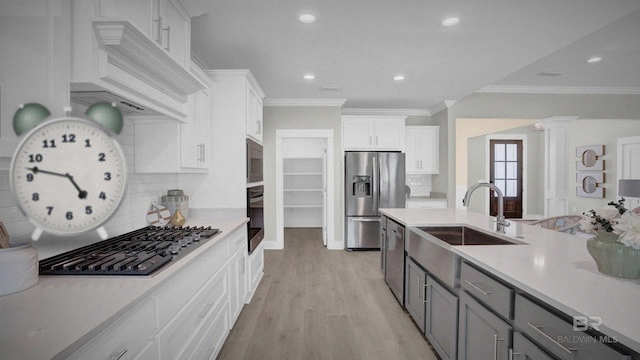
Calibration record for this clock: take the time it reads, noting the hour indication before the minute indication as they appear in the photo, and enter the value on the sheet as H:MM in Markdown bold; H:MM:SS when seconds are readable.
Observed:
**4:47**
